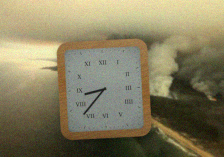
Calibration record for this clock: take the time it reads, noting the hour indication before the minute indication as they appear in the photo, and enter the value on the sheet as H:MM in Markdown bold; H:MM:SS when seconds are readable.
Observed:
**8:37**
